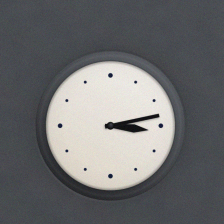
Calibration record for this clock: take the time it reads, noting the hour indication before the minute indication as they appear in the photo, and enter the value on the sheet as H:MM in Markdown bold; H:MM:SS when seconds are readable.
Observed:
**3:13**
